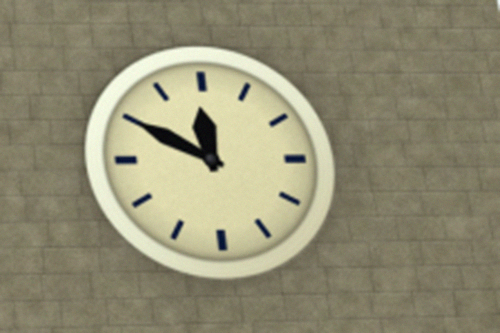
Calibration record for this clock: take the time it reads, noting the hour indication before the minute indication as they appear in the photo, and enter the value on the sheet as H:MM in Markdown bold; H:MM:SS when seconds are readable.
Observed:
**11:50**
